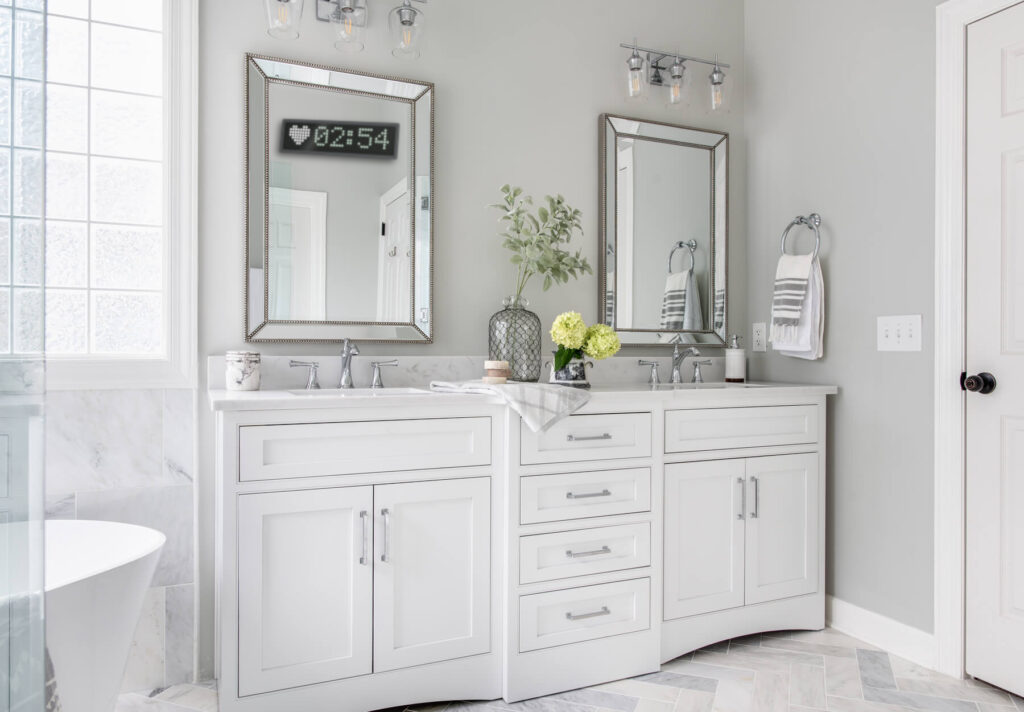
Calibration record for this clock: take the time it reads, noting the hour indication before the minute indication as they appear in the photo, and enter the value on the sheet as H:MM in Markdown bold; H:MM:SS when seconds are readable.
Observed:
**2:54**
